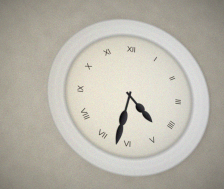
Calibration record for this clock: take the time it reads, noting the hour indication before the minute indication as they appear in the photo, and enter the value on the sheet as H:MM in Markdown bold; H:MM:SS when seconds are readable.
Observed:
**4:32**
